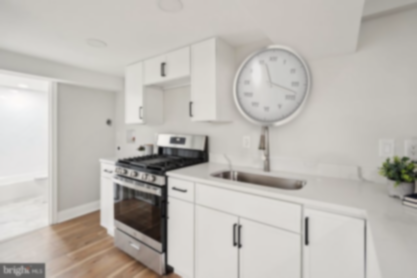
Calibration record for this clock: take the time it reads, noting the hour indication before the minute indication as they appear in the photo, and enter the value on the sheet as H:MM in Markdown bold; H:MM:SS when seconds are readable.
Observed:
**11:18**
